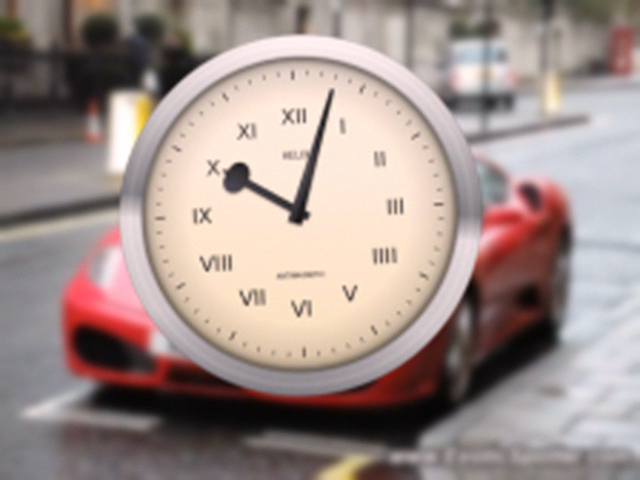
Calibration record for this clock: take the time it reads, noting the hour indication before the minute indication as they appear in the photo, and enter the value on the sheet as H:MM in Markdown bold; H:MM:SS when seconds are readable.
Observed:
**10:03**
